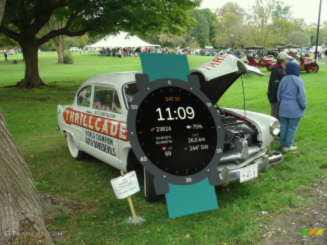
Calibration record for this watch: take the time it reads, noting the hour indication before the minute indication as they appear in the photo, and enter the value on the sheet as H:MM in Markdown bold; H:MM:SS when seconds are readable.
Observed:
**11:09**
